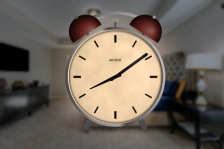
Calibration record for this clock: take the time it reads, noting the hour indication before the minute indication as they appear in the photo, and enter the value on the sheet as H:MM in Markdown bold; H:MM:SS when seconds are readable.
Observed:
**8:09**
